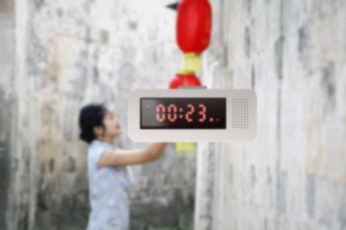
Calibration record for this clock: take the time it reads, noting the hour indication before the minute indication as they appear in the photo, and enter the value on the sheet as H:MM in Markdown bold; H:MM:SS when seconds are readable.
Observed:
**0:23**
